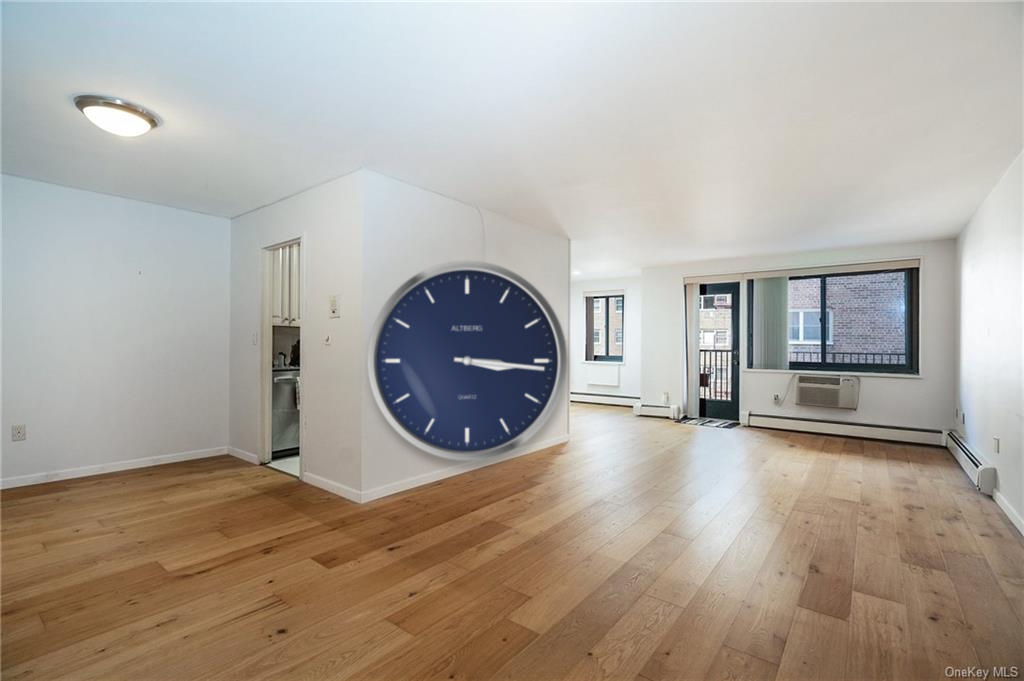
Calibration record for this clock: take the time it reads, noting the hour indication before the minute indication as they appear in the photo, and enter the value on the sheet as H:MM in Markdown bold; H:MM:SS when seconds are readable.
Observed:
**3:16**
